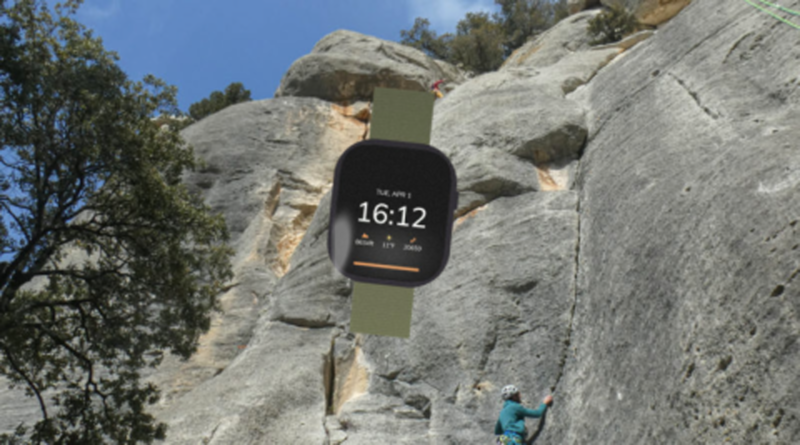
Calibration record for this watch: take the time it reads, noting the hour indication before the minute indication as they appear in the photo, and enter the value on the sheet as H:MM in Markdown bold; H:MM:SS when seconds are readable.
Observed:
**16:12**
